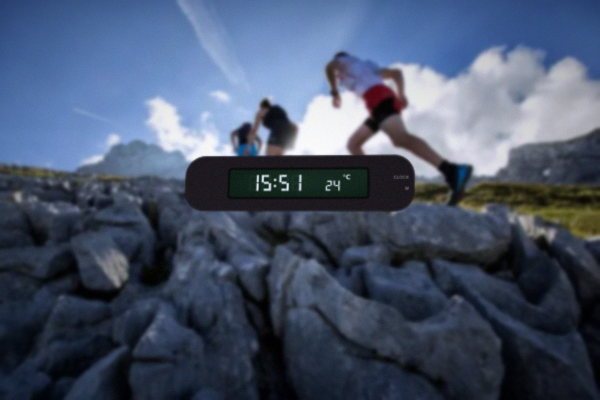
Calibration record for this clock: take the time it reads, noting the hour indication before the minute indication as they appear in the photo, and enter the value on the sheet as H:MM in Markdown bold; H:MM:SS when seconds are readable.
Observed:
**15:51**
